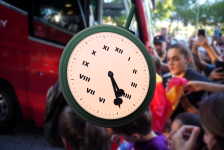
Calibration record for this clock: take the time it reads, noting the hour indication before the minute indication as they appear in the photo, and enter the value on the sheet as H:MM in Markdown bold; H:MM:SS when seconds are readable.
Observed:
**4:24**
